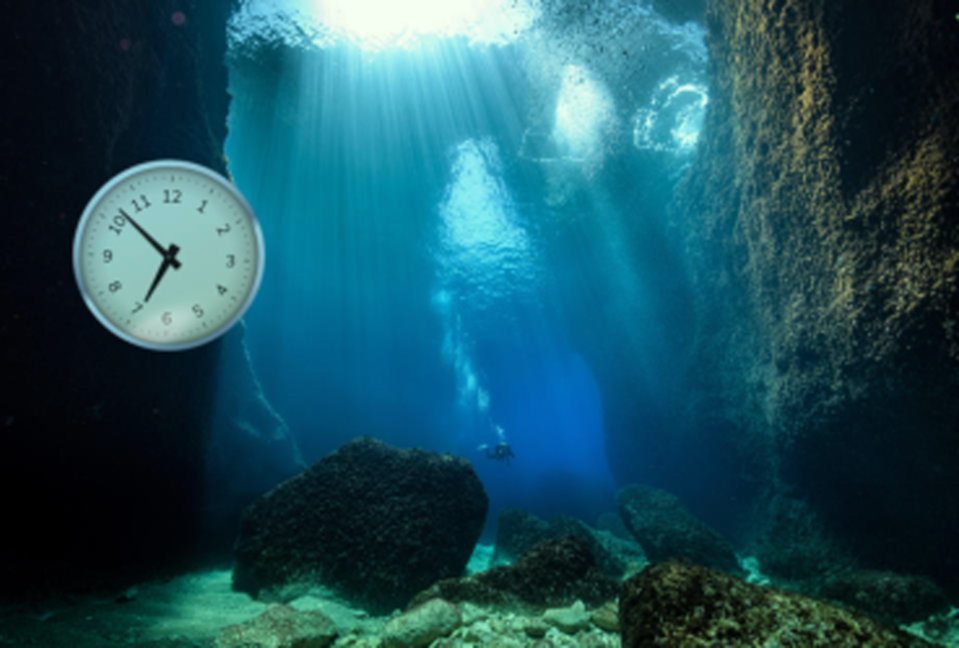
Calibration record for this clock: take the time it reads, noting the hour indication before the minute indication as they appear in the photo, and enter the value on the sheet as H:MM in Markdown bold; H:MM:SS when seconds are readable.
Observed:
**6:52**
